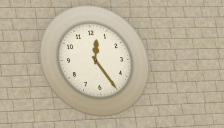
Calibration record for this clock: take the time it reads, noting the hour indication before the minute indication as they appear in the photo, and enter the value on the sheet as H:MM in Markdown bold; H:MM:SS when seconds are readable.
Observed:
**12:25**
